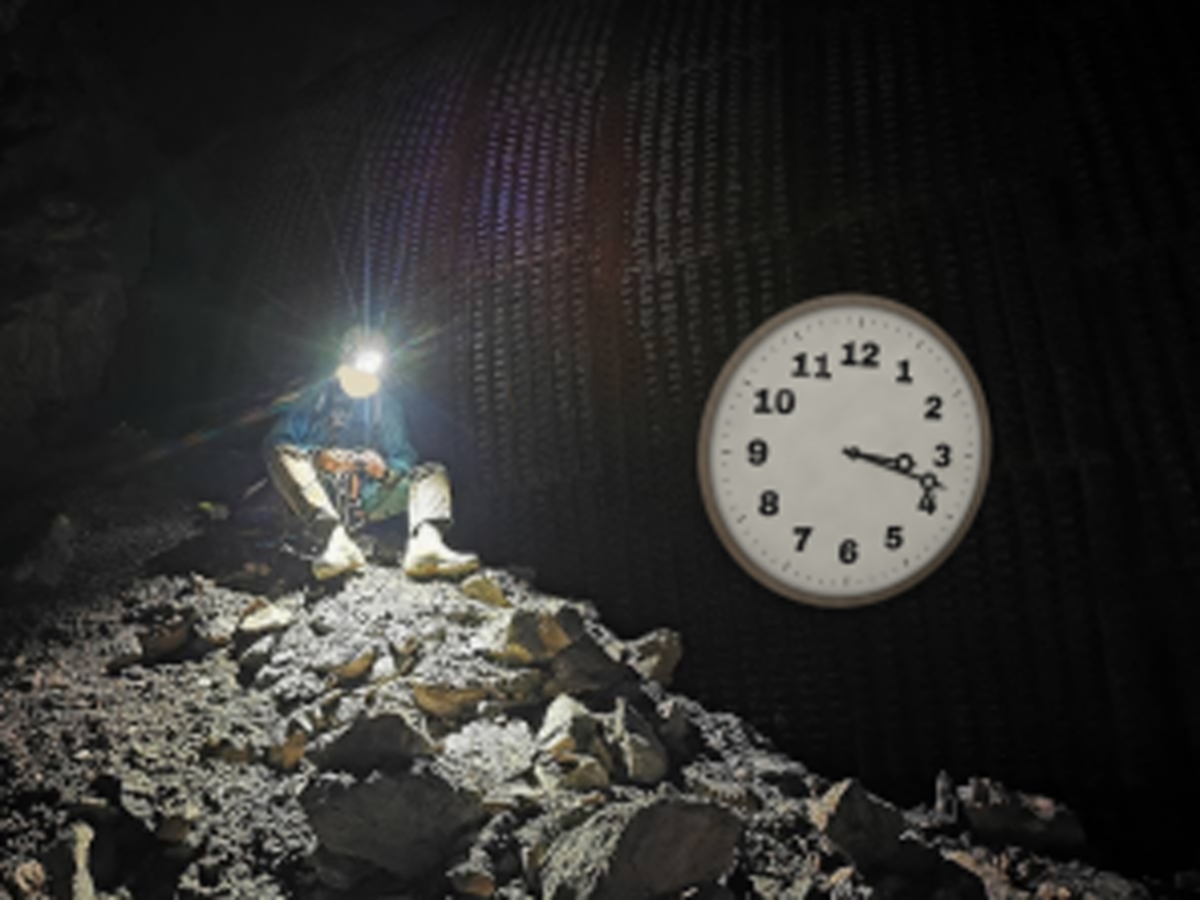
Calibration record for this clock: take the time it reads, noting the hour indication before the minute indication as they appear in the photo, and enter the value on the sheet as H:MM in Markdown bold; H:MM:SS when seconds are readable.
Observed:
**3:18**
